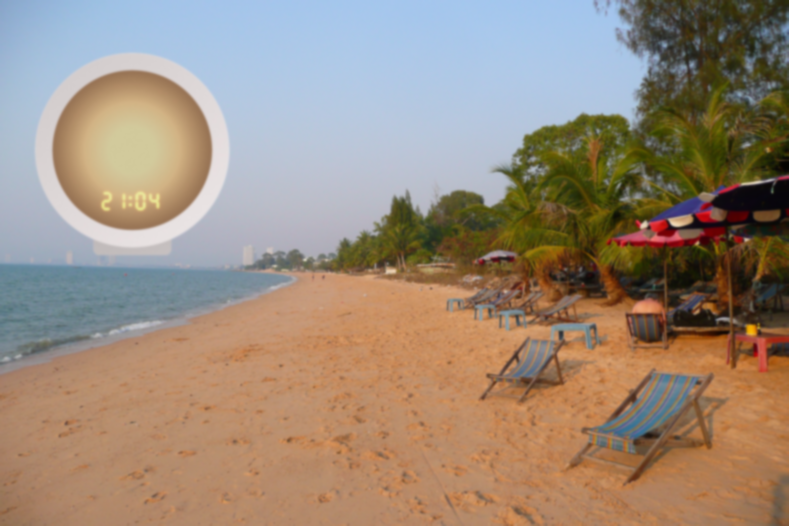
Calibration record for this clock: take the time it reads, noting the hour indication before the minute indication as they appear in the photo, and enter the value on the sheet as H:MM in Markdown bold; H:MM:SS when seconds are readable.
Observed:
**21:04**
